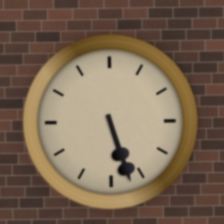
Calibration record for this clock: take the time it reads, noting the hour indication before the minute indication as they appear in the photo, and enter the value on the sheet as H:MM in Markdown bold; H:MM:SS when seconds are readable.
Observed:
**5:27**
